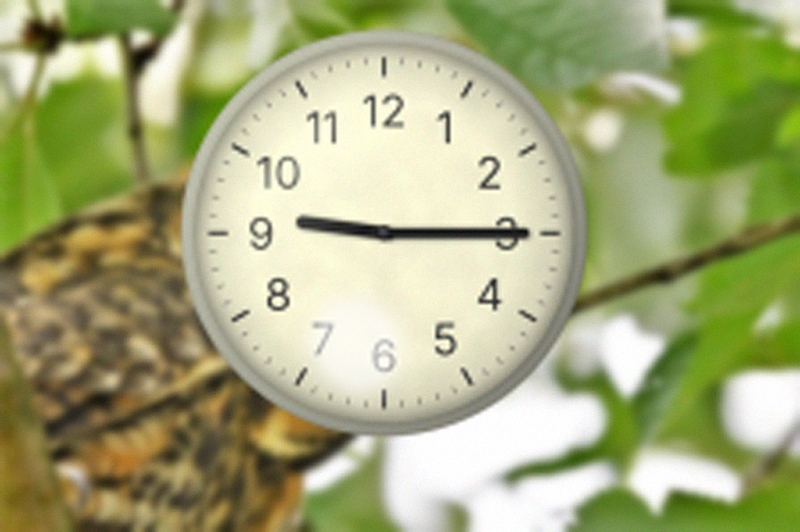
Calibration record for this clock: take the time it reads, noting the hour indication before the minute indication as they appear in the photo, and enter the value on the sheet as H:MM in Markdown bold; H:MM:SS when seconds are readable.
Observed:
**9:15**
